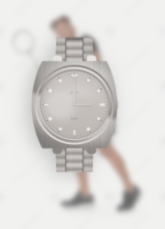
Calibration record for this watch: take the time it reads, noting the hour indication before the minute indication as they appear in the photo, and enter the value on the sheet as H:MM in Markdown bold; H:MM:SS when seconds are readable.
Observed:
**3:00**
